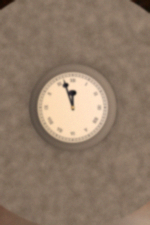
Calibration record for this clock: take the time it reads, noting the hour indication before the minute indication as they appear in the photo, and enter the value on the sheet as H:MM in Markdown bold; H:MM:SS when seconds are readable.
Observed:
**11:57**
